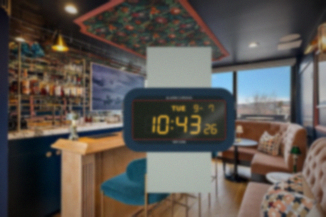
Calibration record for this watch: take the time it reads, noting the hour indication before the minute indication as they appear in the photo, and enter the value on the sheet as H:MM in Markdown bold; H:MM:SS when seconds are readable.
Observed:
**10:43**
